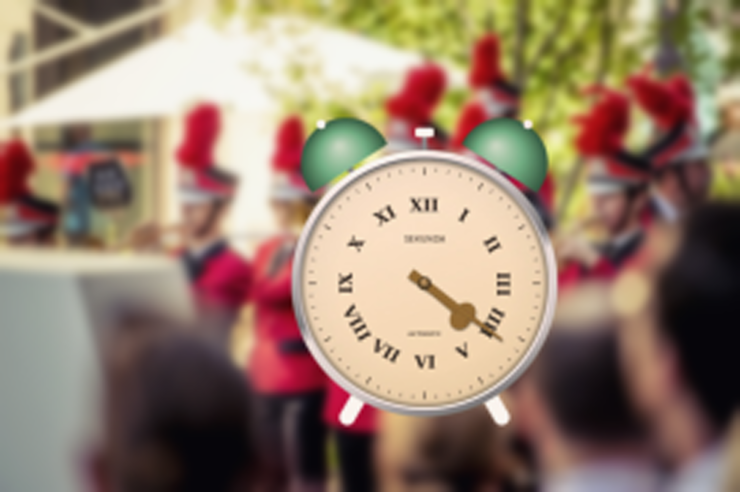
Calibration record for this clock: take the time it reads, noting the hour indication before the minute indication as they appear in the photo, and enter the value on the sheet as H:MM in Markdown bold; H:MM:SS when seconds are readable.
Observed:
**4:21**
